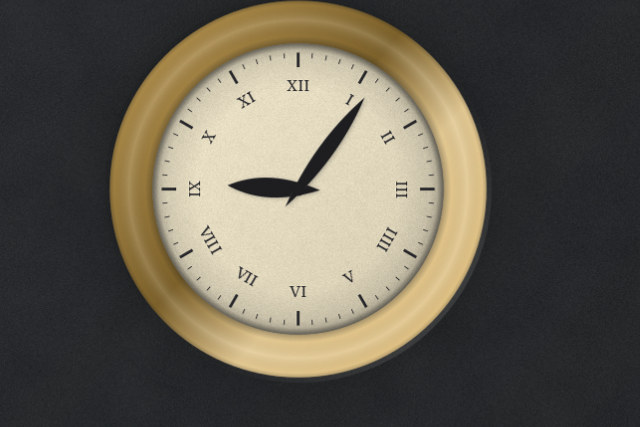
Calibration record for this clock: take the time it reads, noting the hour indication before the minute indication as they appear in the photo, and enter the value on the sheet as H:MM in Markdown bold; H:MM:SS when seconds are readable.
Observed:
**9:06**
